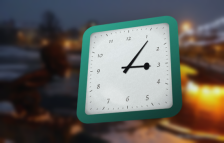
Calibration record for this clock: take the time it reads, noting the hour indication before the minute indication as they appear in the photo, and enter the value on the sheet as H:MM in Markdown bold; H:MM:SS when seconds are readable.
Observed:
**3:06**
